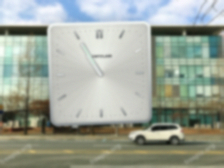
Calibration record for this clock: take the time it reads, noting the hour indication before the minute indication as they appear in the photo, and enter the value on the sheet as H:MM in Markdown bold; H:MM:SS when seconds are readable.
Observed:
**10:55**
